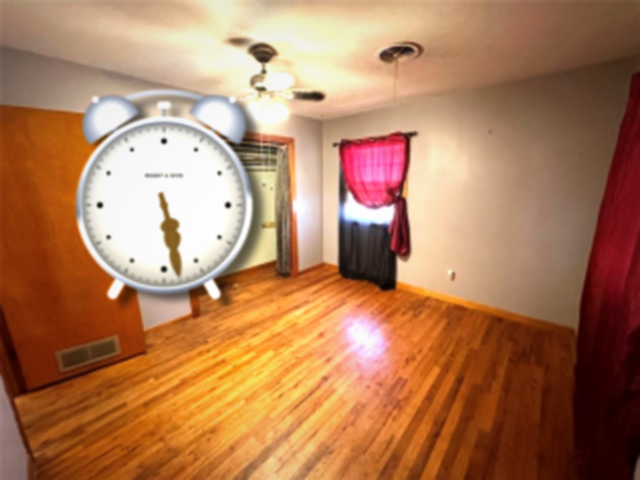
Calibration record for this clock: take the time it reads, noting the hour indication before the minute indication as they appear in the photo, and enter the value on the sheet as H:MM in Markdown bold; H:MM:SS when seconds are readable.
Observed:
**5:28**
